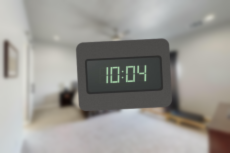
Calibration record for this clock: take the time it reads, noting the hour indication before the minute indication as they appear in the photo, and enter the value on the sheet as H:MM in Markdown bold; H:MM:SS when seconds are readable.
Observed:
**10:04**
